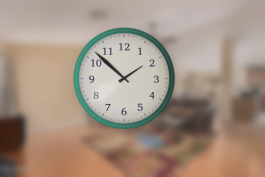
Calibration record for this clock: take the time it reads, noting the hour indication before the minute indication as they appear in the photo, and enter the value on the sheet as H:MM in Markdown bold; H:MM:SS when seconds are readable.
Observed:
**1:52**
